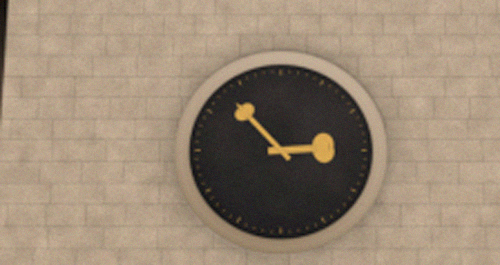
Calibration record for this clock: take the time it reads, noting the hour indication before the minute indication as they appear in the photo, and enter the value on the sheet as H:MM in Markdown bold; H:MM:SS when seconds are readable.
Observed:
**2:53**
